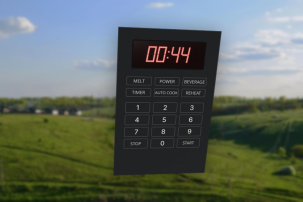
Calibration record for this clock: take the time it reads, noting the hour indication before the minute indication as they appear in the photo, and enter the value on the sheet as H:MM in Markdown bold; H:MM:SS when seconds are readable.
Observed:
**0:44**
